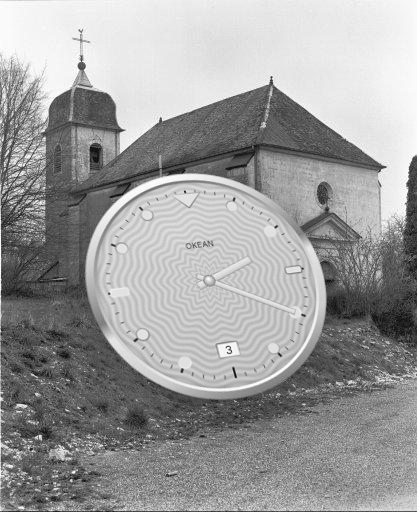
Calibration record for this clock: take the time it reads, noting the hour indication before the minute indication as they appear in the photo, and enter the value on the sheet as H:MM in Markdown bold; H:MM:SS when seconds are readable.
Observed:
**2:20**
